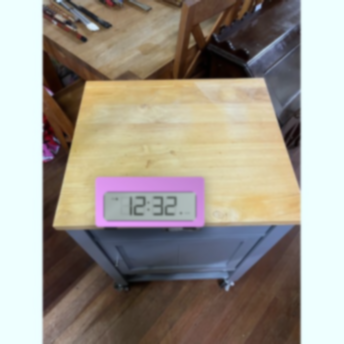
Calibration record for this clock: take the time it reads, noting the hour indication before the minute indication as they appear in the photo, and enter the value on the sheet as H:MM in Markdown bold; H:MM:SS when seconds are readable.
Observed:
**12:32**
